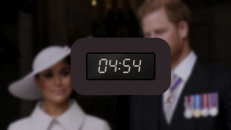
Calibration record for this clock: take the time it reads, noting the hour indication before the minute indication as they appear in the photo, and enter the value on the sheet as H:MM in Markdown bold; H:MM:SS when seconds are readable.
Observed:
**4:54**
